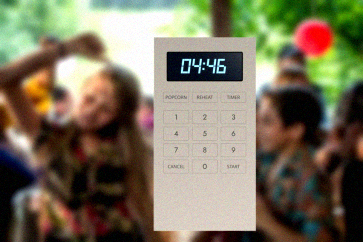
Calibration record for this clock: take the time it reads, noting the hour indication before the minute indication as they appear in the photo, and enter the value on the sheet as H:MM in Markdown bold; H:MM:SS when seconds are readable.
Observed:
**4:46**
